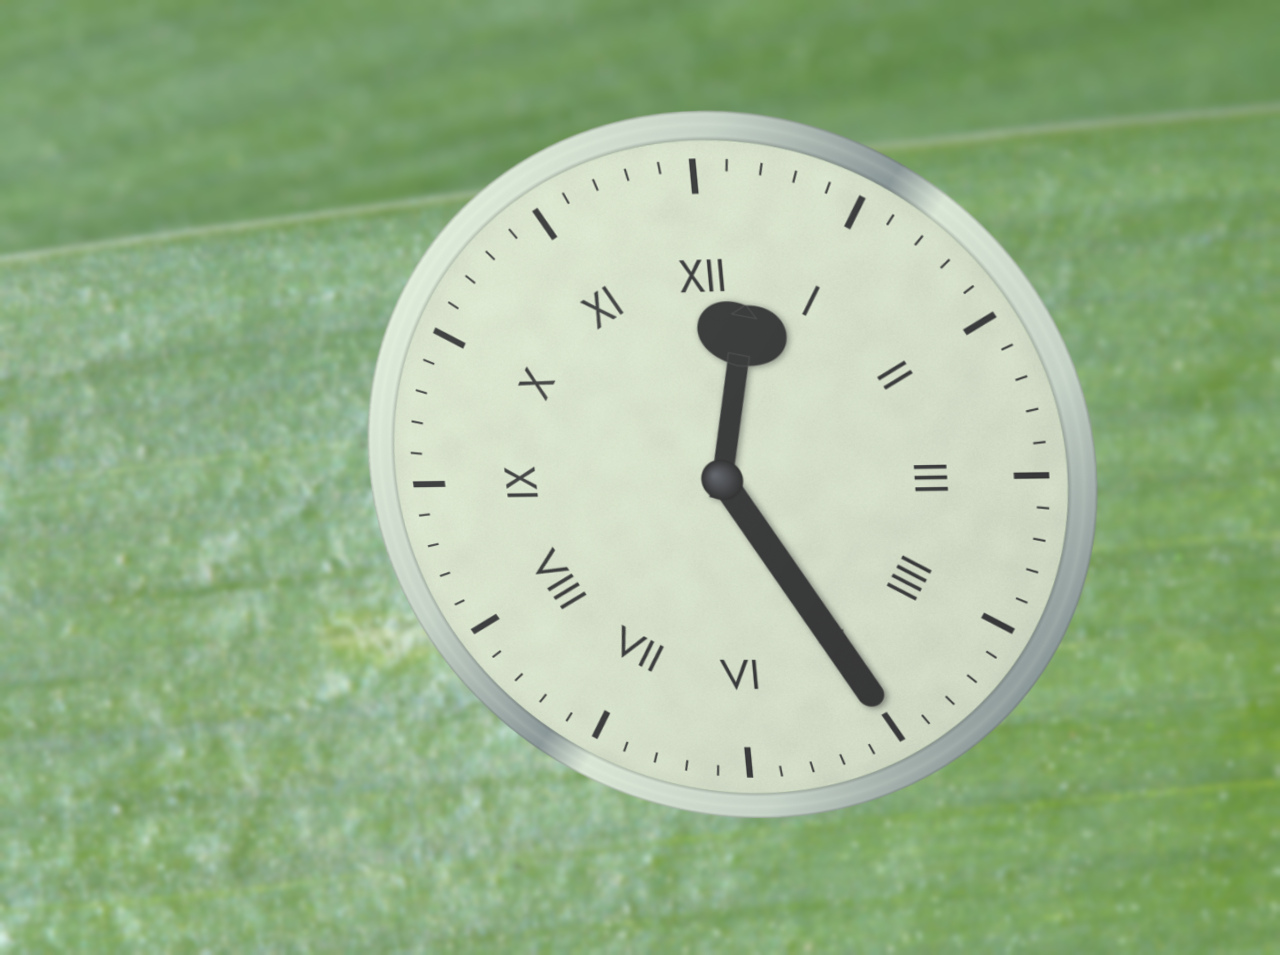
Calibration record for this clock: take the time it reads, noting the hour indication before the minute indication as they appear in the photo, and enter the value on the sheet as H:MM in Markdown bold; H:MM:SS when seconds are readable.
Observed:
**12:25**
